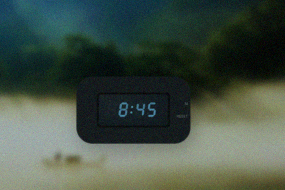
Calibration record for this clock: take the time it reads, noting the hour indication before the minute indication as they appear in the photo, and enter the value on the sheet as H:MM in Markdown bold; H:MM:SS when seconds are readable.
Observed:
**8:45**
